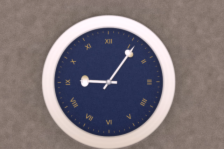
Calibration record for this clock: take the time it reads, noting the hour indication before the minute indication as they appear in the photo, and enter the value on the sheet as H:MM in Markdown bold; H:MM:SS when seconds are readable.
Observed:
**9:06**
